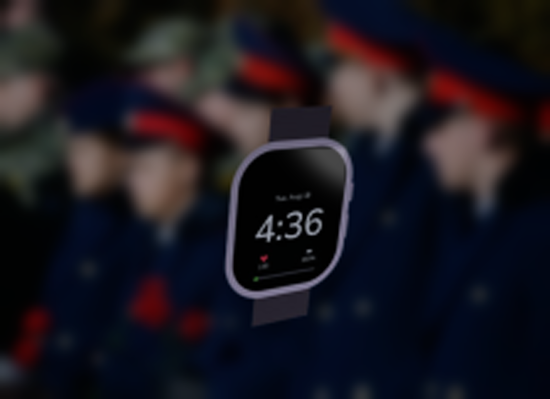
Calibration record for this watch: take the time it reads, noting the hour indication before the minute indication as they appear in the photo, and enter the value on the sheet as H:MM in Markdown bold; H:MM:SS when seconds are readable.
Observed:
**4:36**
